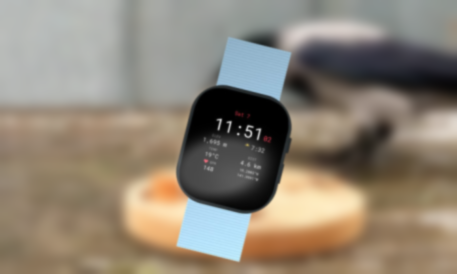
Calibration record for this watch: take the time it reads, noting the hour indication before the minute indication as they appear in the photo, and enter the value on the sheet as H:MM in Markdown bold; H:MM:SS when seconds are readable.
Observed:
**11:51**
